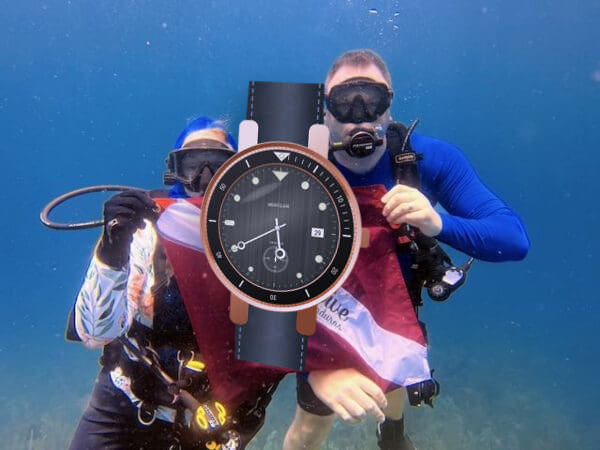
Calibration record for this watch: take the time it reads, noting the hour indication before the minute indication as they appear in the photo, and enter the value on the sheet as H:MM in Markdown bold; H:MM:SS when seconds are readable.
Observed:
**5:40**
